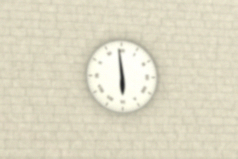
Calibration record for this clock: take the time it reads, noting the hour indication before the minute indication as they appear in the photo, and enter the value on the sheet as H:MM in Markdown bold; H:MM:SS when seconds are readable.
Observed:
**5:59**
